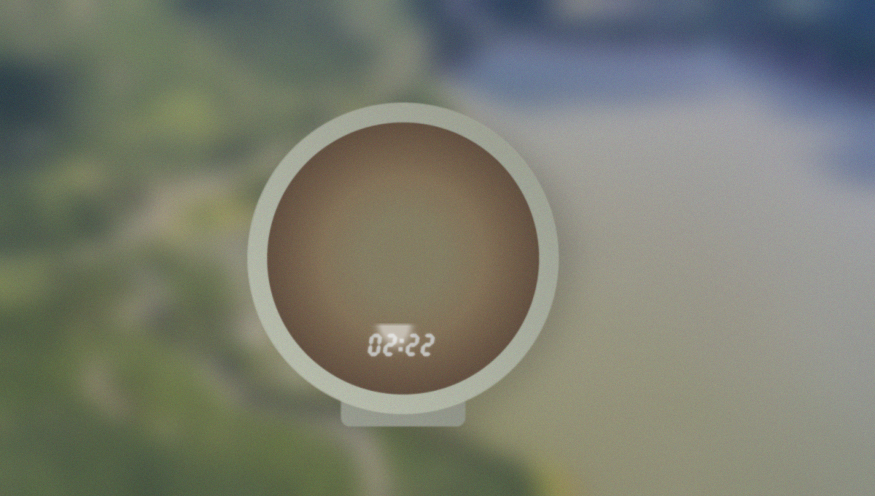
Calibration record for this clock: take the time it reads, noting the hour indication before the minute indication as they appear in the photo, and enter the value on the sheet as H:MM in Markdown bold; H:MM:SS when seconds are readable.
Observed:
**2:22**
